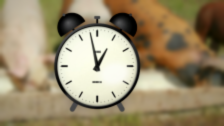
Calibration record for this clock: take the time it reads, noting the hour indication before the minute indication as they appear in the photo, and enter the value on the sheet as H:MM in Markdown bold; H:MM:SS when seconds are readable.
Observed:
**12:58**
